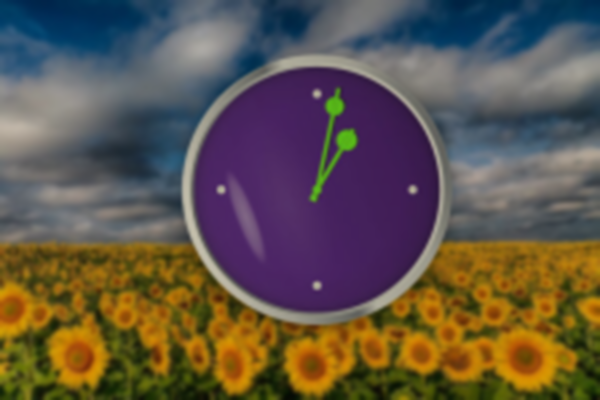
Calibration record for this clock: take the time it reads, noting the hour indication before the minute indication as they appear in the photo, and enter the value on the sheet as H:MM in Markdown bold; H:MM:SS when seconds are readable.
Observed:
**1:02**
